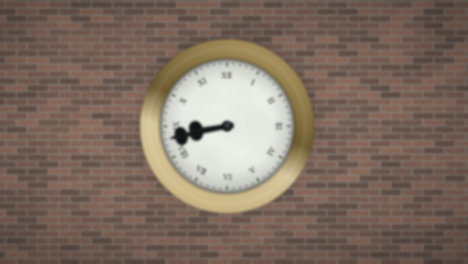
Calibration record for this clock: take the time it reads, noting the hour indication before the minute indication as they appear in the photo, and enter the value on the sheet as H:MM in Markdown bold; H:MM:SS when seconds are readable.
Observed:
**8:43**
